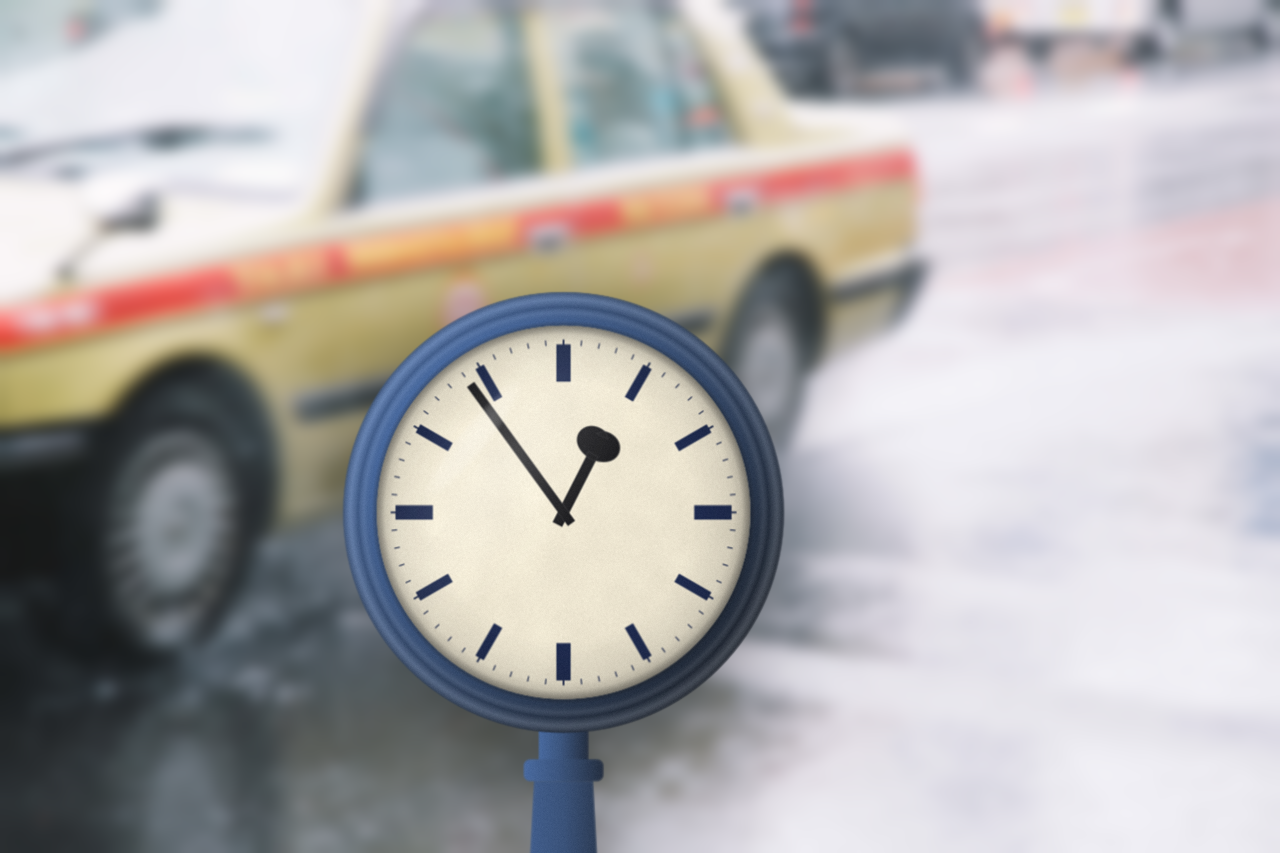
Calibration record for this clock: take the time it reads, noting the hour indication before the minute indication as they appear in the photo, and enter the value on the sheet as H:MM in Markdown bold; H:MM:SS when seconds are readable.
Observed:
**12:54**
